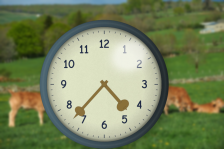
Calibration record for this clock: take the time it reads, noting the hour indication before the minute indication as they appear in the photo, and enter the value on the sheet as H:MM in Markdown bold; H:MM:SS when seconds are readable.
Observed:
**4:37**
